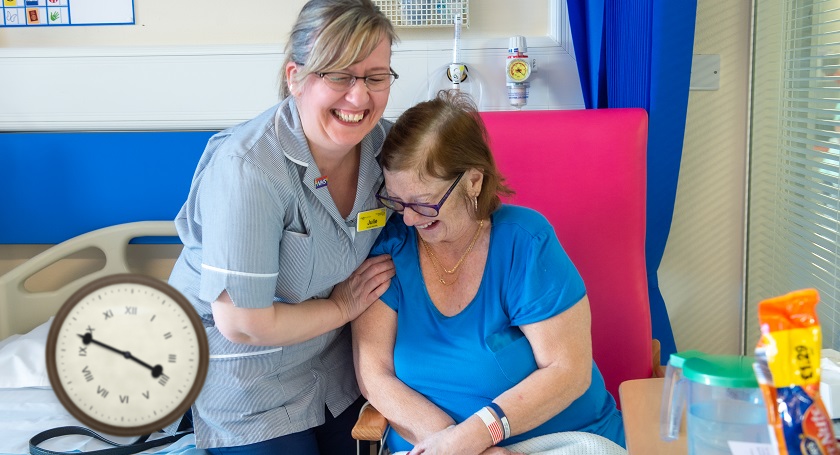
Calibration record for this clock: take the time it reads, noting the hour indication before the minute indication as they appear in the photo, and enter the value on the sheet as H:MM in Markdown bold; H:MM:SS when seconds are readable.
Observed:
**3:48**
